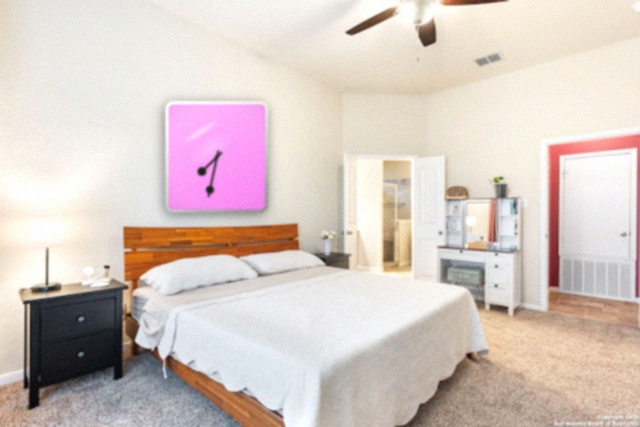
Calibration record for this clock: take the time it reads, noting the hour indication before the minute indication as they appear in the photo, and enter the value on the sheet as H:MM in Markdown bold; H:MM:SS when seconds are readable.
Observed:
**7:32**
